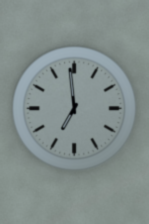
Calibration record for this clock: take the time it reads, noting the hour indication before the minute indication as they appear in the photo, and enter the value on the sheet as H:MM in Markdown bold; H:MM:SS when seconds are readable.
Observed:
**6:59**
